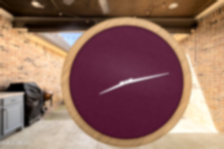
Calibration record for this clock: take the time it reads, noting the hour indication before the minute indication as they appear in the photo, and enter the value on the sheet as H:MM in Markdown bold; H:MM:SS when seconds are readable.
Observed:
**8:13**
